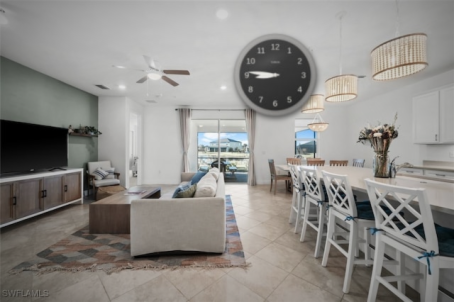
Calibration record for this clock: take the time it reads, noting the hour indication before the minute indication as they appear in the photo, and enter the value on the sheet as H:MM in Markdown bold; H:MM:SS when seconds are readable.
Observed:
**8:46**
